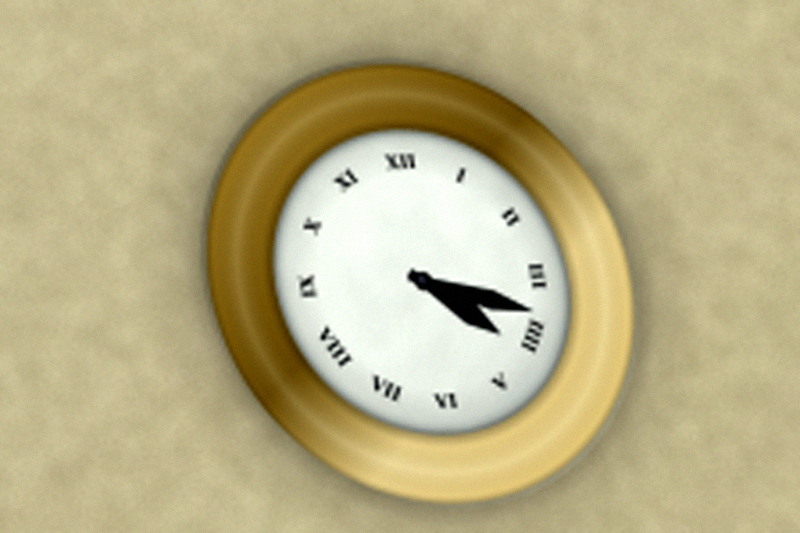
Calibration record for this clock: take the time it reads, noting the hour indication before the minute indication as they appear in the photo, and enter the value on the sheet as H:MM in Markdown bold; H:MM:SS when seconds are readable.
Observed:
**4:18**
